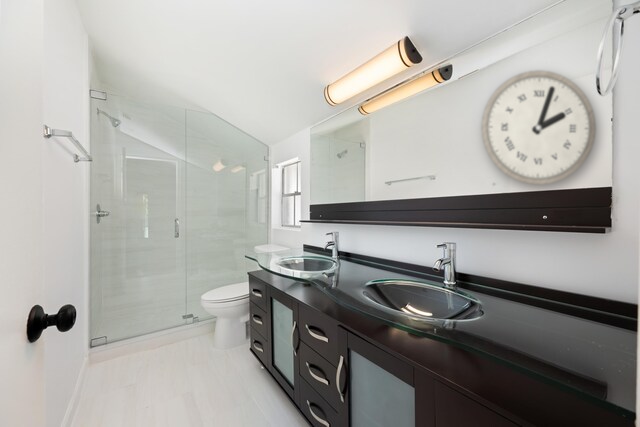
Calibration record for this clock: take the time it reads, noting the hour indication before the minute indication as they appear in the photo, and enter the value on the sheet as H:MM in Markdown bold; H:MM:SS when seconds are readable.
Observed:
**2:03**
